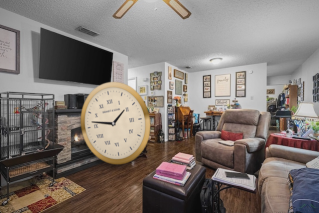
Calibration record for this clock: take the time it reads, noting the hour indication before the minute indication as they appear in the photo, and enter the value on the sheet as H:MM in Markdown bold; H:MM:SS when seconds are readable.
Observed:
**1:47**
